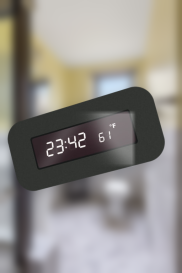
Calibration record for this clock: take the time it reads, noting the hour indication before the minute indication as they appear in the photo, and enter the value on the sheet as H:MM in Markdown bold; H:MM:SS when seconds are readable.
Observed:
**23:42**
